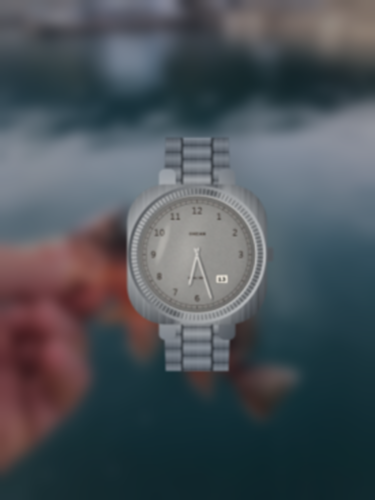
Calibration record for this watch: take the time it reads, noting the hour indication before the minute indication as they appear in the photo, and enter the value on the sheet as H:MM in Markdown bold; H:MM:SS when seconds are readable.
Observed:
**6:27**
